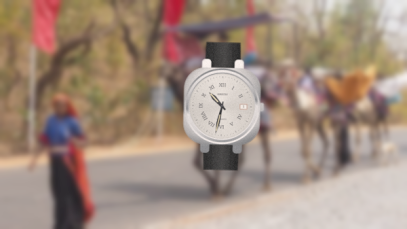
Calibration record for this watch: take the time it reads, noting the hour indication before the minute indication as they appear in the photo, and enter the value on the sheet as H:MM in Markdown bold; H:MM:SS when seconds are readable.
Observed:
**10:32**
